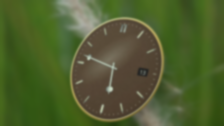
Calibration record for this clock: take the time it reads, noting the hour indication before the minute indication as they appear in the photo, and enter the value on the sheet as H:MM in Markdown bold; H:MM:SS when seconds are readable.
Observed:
**5:47**
